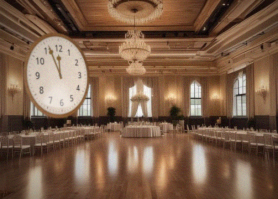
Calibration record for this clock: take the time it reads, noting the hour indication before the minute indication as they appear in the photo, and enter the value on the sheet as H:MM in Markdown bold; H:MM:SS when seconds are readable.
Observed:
**11:56**
